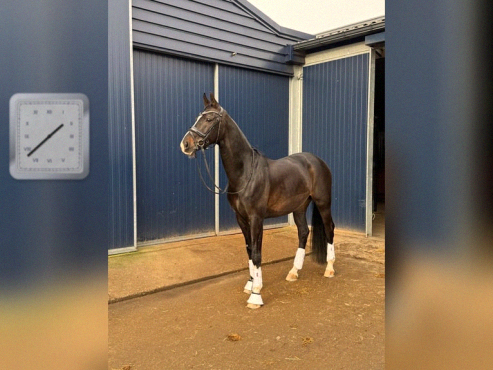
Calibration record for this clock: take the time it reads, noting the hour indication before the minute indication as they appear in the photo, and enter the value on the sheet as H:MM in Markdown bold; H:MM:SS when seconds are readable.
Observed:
**1:38**
